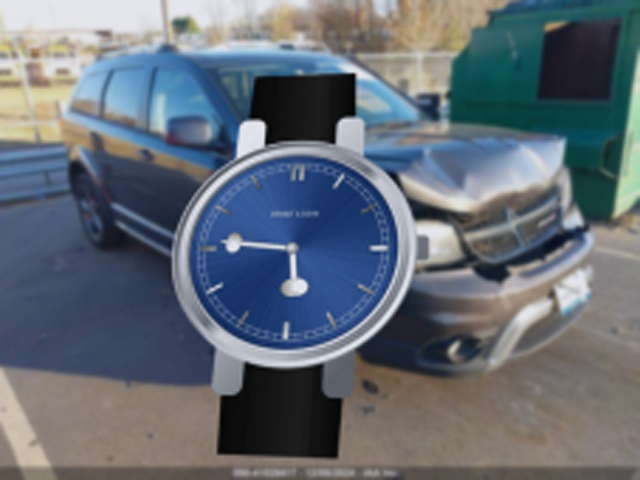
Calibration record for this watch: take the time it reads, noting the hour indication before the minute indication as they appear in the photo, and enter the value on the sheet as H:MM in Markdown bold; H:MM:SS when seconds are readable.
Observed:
**5:46**
